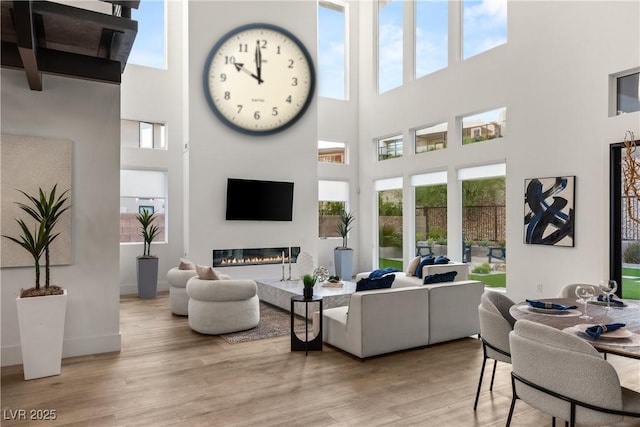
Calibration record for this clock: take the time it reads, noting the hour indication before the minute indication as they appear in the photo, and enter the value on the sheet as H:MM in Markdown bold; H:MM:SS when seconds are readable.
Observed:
**9:59**
